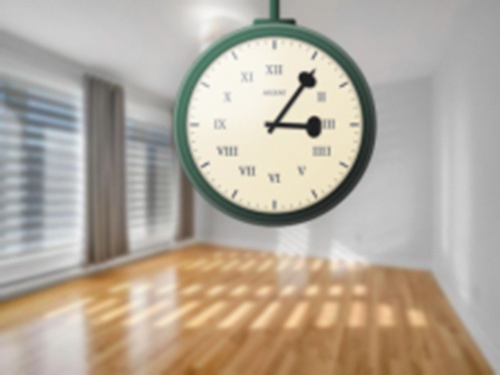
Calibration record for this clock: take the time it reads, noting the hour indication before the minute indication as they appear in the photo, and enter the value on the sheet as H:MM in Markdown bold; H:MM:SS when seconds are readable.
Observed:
**3:06**
